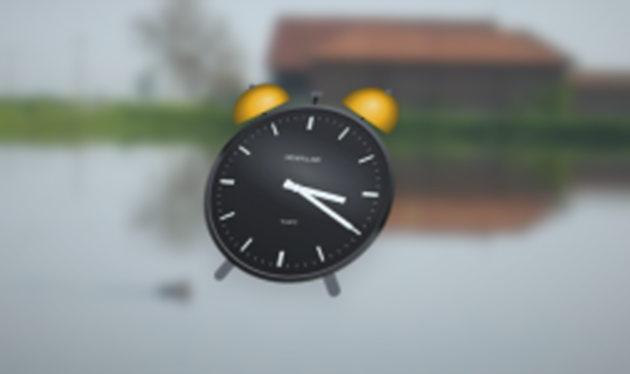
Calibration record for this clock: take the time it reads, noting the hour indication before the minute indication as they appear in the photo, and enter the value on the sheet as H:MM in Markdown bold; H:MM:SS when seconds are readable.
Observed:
**3:20**
